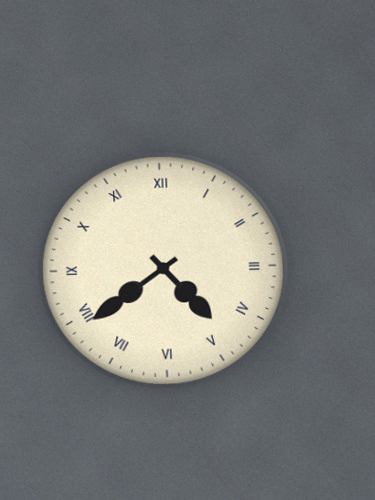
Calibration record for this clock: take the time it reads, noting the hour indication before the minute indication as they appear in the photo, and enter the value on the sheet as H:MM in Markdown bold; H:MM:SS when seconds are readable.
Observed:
**4:39**
